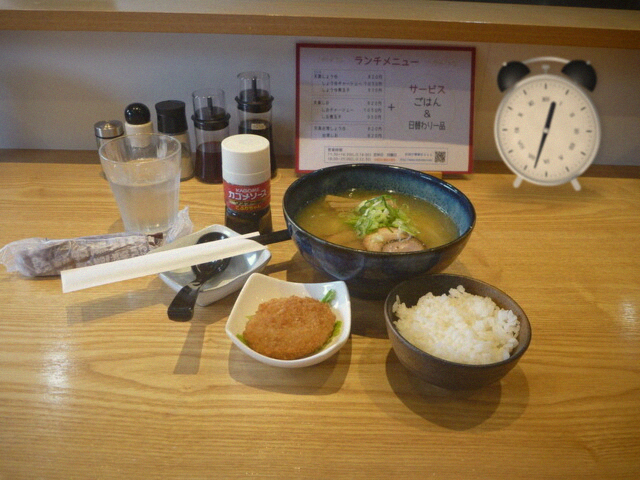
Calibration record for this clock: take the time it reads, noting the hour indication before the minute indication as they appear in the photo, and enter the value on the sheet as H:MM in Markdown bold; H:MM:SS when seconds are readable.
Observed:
**12:33**
